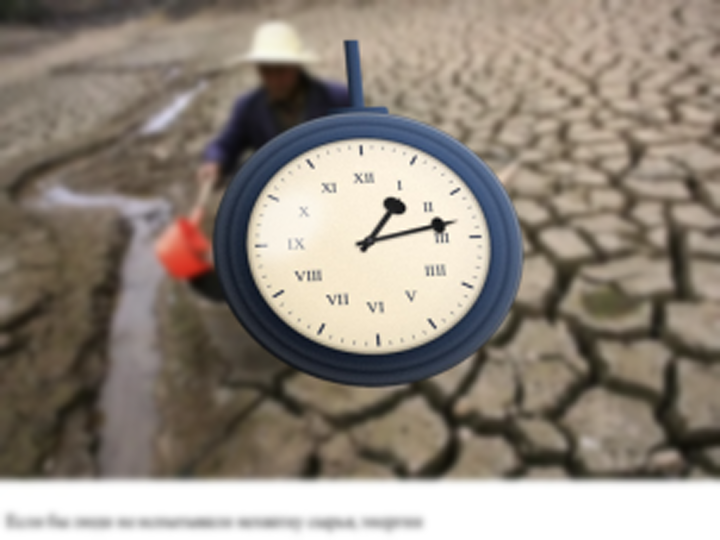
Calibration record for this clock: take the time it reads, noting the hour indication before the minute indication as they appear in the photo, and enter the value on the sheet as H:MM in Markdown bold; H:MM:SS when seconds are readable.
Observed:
**1:13**
